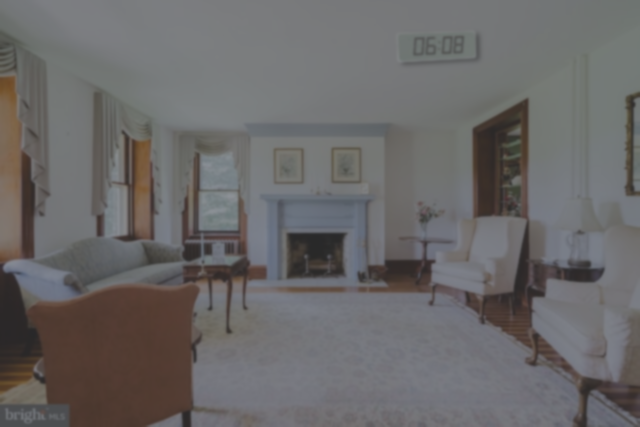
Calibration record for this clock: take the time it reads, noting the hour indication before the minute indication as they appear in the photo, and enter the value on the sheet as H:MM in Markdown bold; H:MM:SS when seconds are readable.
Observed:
**6:08**
